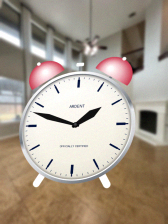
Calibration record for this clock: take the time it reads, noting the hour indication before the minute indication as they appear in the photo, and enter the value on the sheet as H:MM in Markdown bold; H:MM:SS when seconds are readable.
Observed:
**1:48**
